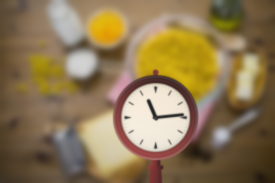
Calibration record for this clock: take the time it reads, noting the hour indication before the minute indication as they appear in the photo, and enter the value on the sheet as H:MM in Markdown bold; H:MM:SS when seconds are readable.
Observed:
**11:14**
